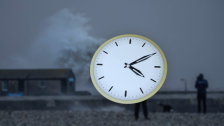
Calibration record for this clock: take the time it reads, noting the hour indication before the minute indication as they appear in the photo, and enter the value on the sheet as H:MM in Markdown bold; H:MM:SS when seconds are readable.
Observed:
**4:10**
